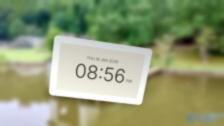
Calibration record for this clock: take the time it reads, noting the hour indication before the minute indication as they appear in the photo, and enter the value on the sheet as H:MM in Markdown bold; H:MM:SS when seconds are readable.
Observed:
**8:56**
